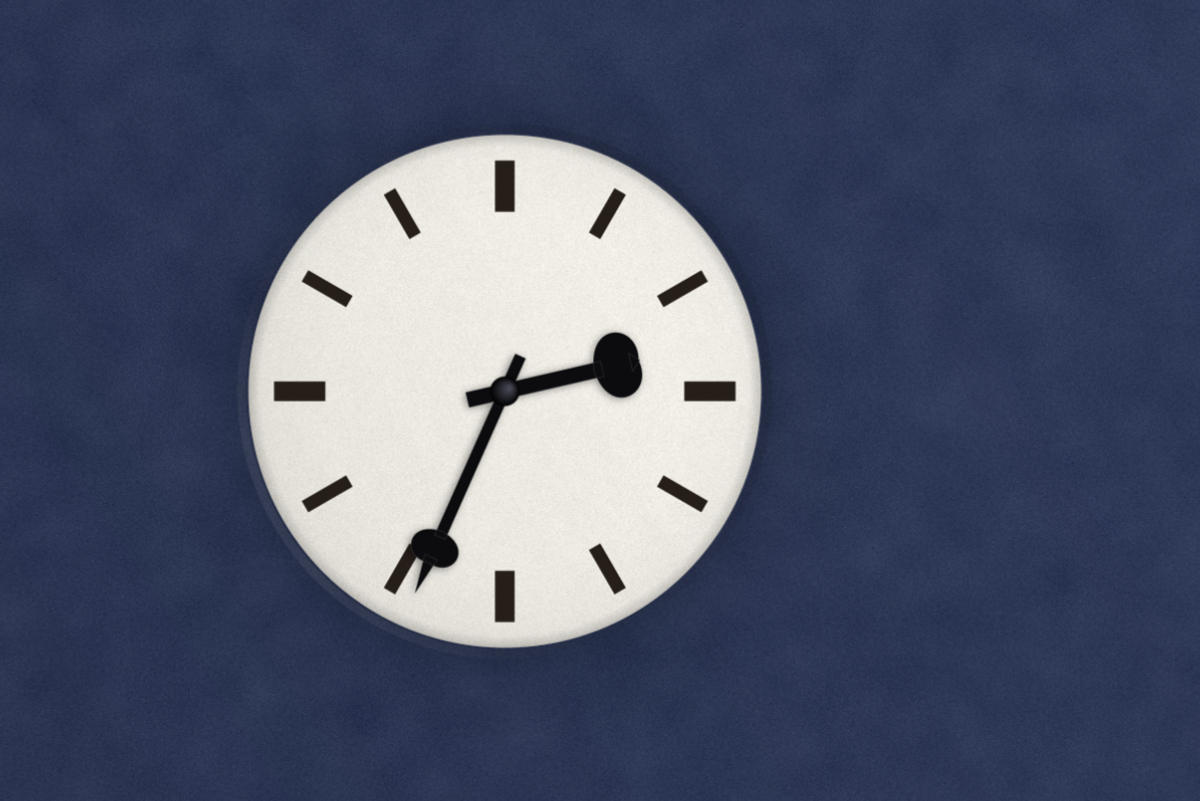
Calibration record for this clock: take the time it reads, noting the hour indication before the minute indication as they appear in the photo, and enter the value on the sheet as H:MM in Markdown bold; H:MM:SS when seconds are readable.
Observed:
**2:34**
